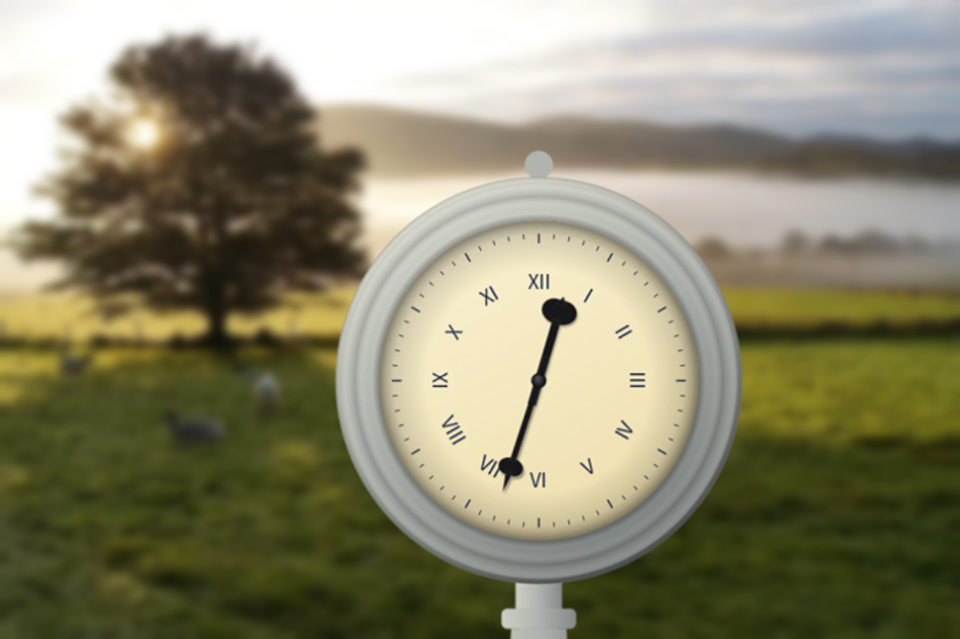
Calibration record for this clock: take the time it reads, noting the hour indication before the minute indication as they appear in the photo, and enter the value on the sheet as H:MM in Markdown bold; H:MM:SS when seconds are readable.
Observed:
**12:33**
